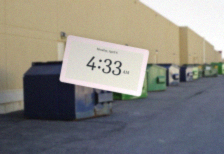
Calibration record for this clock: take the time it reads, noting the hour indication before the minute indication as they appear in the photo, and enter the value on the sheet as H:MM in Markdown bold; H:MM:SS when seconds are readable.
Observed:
**4:33**
